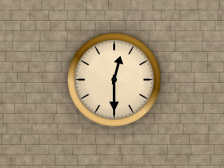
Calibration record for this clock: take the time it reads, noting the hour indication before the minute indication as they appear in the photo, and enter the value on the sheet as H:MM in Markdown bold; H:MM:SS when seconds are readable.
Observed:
**12:30**
